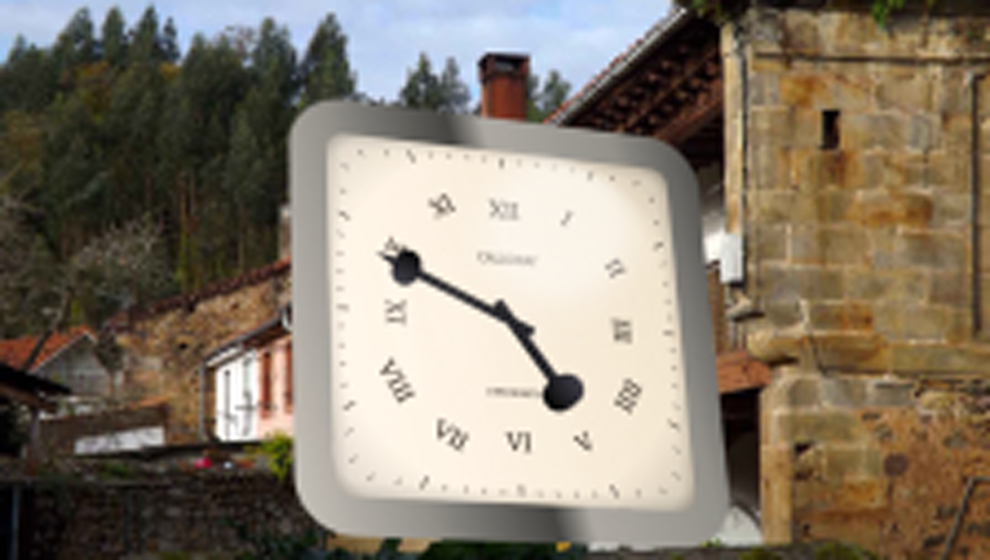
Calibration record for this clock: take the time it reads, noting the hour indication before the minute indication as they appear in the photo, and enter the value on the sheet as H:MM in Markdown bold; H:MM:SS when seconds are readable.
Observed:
**4:49**
